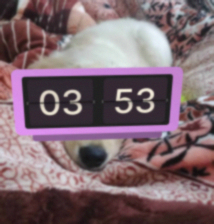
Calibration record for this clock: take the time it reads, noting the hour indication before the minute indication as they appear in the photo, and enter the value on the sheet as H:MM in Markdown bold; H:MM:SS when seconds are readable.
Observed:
**3:53**
